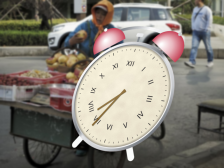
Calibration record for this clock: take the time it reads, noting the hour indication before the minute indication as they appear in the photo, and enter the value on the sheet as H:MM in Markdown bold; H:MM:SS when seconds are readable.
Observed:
**7:35**
